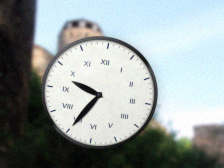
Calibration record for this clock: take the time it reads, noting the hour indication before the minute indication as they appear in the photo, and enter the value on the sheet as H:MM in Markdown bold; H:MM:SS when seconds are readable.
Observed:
**9:35**
